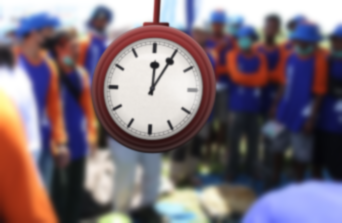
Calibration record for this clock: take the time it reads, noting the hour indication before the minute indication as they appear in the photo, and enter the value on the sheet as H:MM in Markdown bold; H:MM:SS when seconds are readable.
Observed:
**12:05**
